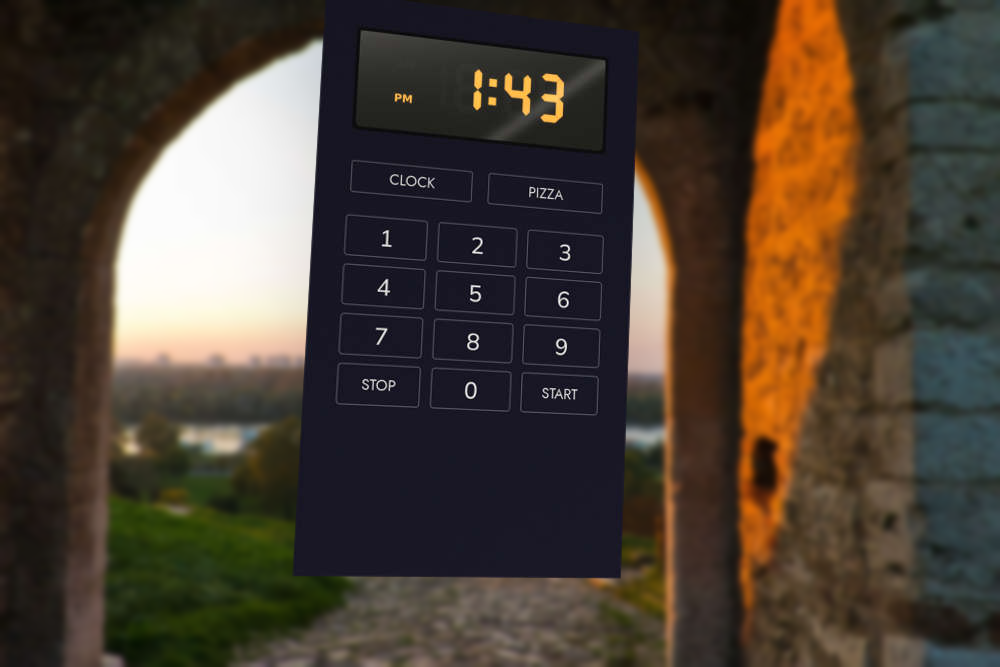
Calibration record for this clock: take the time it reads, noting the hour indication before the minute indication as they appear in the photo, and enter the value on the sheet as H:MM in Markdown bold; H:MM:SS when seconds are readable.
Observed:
**1:43**
